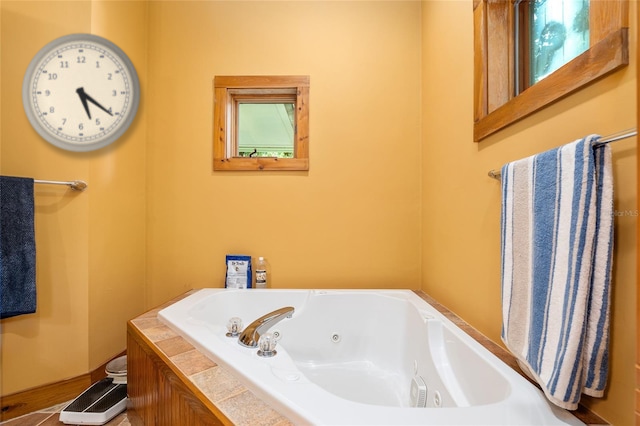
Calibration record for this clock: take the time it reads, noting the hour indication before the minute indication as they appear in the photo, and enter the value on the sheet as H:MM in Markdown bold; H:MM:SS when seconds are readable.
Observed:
**5:21**
